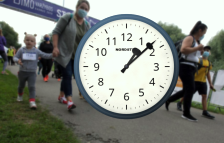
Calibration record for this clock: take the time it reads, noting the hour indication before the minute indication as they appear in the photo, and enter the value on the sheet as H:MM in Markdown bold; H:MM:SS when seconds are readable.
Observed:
**1:08**
